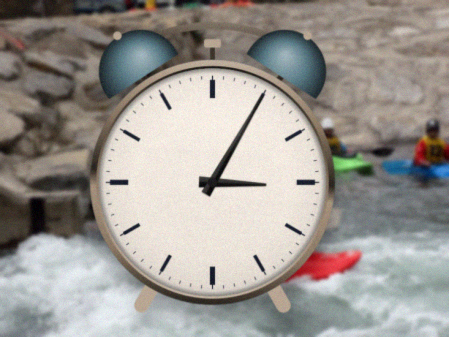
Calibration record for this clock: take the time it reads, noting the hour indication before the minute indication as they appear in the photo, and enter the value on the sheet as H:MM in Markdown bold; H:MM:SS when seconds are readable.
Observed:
**3:05**
